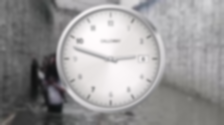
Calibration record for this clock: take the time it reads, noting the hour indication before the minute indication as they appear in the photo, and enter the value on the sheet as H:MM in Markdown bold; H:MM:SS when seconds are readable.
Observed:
**2:48**
